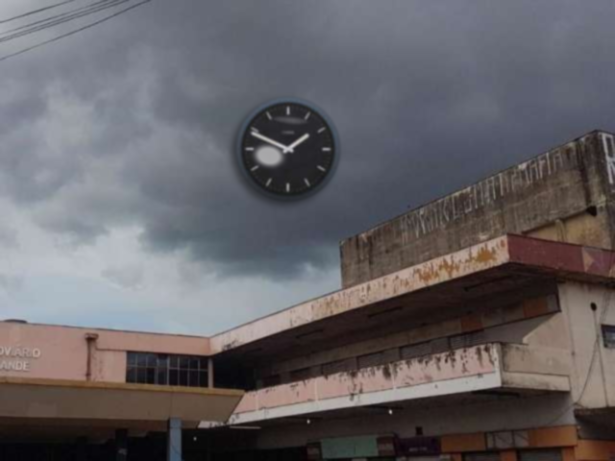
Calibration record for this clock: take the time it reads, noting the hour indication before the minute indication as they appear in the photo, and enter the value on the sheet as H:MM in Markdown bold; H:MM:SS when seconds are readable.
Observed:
**1:49**
